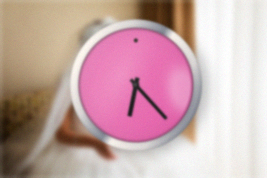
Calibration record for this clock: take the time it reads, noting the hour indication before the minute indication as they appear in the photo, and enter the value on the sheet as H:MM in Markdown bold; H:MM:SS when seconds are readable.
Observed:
**6:23**
